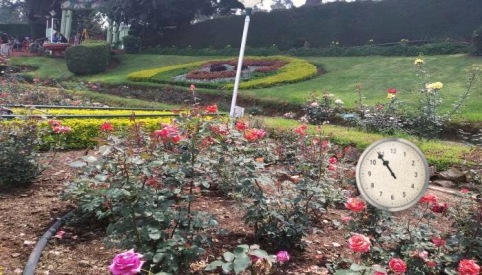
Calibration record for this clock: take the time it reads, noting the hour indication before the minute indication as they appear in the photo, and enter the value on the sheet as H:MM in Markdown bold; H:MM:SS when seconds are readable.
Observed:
**10:54**
